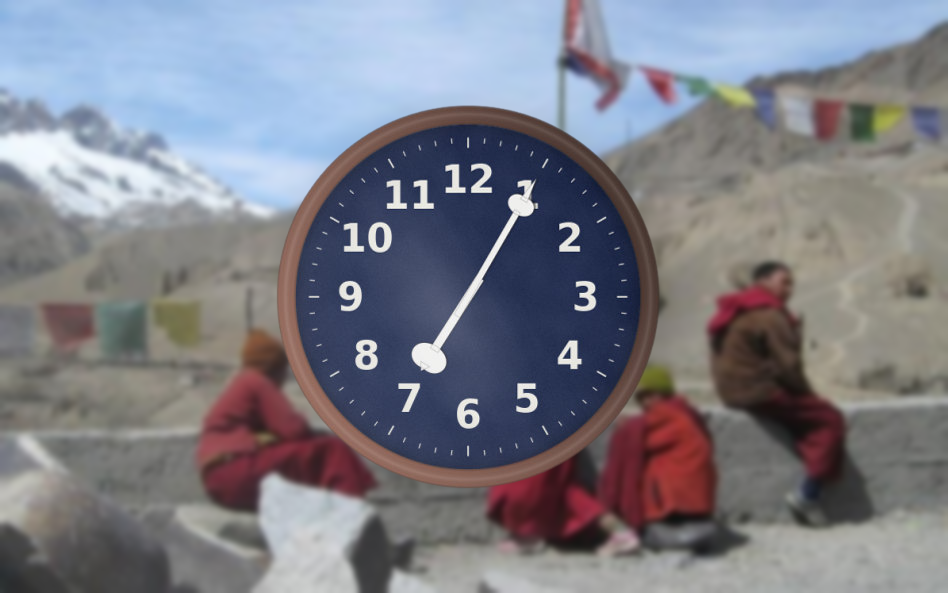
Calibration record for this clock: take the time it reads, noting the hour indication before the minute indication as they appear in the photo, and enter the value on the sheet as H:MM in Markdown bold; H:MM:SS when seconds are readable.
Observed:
**7:05**
